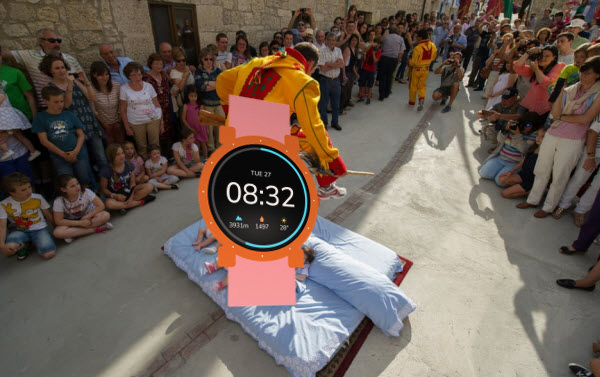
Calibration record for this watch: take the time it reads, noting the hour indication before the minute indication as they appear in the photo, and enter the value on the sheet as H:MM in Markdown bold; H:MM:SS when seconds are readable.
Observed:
**8:32**
